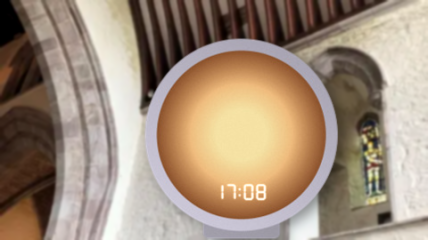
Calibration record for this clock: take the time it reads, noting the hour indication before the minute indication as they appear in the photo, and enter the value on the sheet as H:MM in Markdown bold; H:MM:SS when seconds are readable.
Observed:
**17:08**
